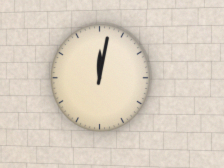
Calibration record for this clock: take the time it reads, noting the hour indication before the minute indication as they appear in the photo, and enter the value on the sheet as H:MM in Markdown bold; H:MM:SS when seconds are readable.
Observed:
**12:02**
